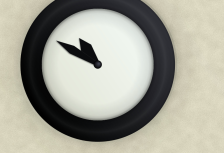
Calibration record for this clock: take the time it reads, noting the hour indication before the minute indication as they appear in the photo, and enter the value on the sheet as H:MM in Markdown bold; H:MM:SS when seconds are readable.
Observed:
**10:50**
